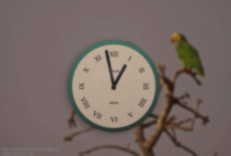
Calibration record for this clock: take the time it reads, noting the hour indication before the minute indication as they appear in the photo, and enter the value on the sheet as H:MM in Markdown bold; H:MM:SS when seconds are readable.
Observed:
**12:58**
